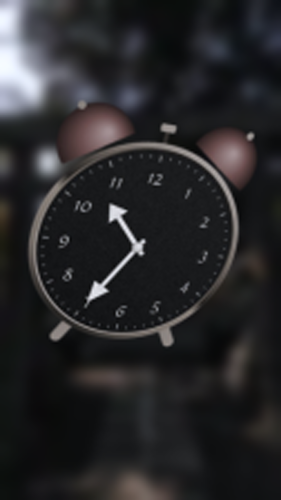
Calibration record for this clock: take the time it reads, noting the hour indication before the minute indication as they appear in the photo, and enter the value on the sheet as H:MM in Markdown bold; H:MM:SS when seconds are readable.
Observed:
**10:35**
